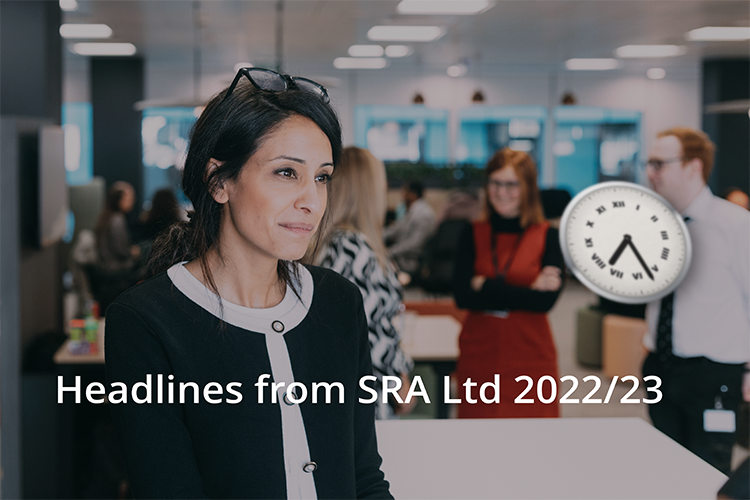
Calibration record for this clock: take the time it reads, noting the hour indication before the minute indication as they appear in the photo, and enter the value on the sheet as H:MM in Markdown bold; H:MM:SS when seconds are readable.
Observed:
**7:27**
